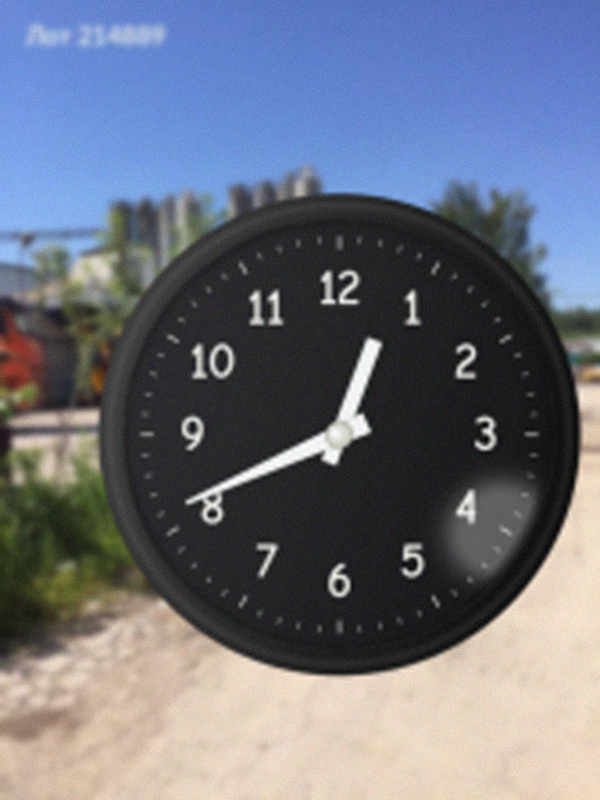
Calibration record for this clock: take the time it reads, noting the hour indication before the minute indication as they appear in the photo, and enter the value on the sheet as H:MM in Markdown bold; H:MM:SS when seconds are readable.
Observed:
**12:41**
